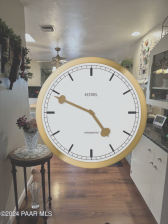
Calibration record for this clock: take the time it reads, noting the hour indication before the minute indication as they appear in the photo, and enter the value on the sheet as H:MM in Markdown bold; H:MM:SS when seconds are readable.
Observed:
**4:49**
